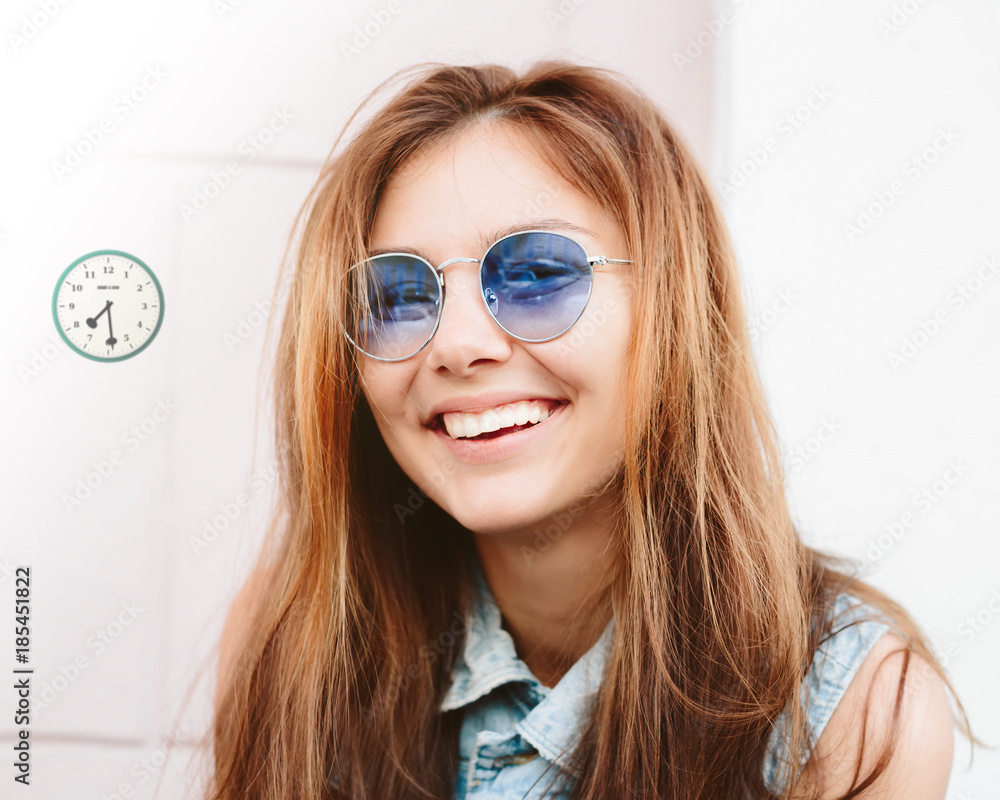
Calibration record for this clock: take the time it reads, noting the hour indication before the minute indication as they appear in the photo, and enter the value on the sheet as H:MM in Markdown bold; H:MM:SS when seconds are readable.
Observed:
**7:29**
